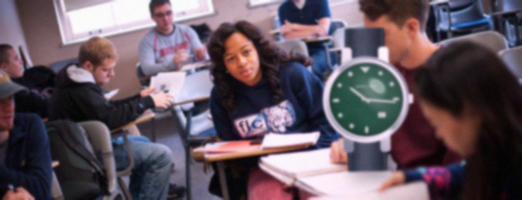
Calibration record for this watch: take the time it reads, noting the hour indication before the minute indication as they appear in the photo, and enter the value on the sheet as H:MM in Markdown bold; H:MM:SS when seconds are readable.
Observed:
**10:16**
